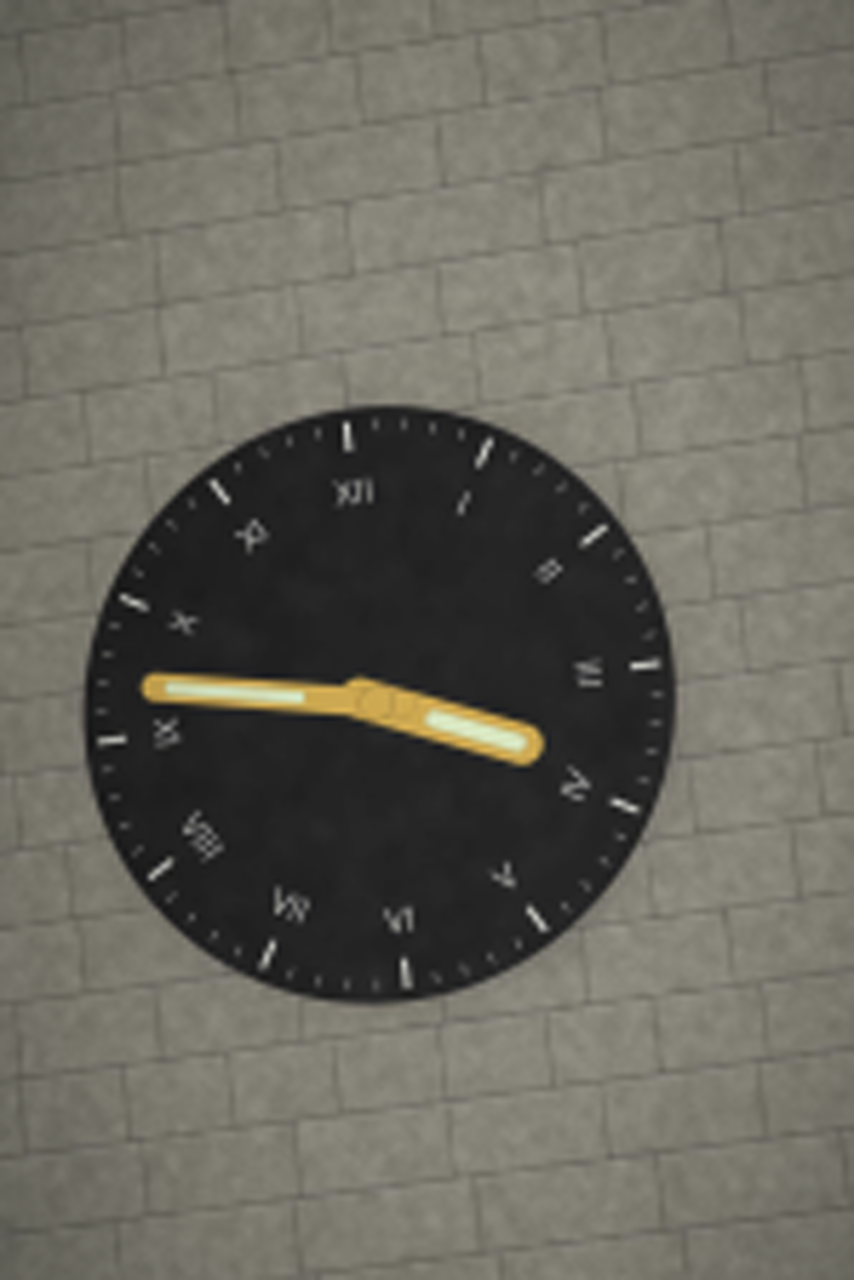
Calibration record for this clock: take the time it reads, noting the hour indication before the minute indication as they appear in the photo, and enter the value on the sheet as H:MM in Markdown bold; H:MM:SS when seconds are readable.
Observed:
**3:47**
